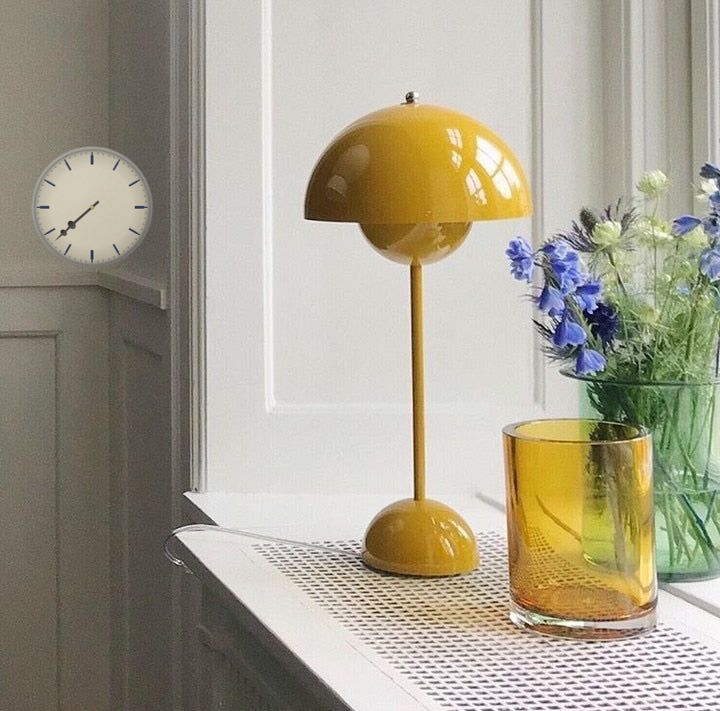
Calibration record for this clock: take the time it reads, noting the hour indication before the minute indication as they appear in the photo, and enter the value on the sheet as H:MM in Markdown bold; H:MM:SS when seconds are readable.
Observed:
**7:38**
